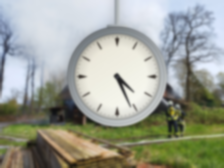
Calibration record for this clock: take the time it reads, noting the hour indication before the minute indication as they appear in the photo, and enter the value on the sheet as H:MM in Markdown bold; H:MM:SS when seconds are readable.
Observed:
**4:26**
